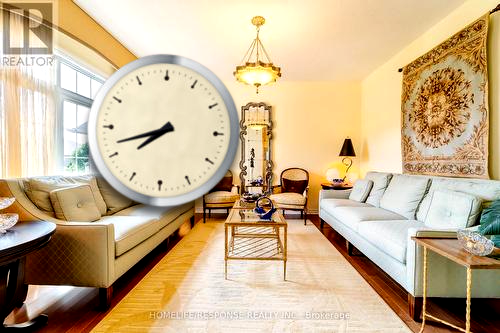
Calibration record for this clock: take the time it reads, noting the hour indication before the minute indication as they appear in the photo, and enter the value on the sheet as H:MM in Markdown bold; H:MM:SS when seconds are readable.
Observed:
**7:42**
